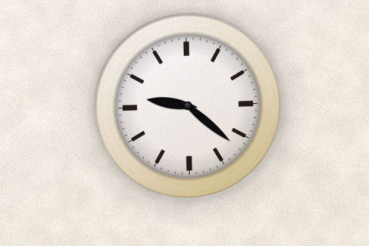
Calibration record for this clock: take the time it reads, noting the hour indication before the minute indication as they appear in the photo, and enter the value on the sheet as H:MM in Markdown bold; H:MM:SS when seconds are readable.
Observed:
**9:22**
